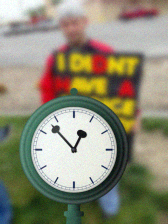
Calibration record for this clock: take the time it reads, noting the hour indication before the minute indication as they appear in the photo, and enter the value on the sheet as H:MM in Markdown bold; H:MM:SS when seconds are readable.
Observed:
**12:53**
